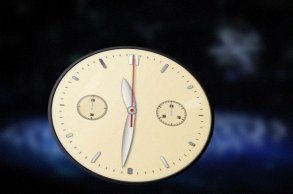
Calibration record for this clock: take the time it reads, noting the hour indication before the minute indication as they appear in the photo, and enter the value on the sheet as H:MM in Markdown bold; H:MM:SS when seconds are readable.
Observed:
**11:31**
